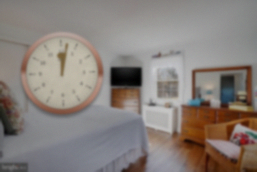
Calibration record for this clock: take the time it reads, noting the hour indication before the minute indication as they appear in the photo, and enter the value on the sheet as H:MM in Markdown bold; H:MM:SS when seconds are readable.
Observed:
**12:02**
